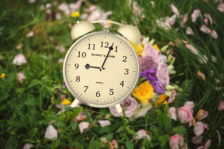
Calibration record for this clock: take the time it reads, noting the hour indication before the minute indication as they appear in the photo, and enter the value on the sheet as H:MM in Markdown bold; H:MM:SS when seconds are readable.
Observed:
**9:03**
